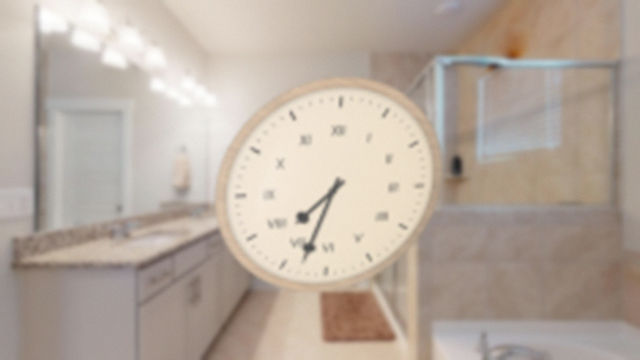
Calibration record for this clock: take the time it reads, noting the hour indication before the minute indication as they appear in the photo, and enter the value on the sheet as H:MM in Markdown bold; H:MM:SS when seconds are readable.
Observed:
**7:33**
